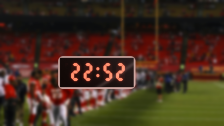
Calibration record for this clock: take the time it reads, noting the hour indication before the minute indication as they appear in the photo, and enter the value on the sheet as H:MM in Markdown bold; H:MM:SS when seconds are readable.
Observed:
**22:52**
